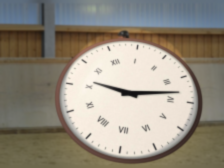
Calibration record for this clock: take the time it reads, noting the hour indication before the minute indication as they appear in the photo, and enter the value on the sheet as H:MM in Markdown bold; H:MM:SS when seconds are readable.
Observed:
**10:18**
